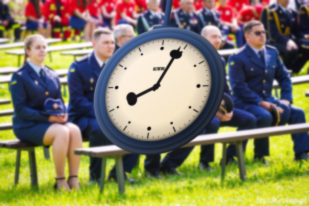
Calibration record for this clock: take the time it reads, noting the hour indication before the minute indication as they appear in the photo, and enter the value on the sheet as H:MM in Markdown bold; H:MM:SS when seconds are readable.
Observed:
**8:04**
